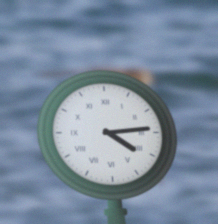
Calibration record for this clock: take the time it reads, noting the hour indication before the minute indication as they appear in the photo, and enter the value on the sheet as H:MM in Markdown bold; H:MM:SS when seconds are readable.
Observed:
**4:14**
